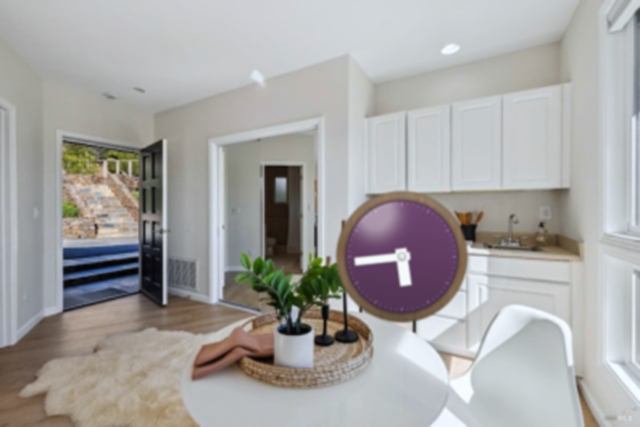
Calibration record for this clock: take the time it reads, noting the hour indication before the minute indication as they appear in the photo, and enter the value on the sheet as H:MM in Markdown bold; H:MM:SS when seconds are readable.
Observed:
**5:44**
